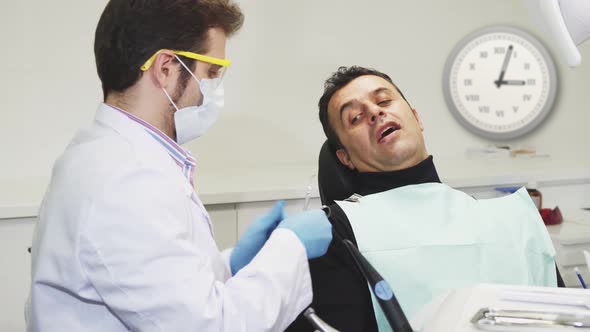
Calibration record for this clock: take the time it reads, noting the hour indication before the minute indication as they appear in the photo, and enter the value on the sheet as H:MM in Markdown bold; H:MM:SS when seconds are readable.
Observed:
**3:03**
